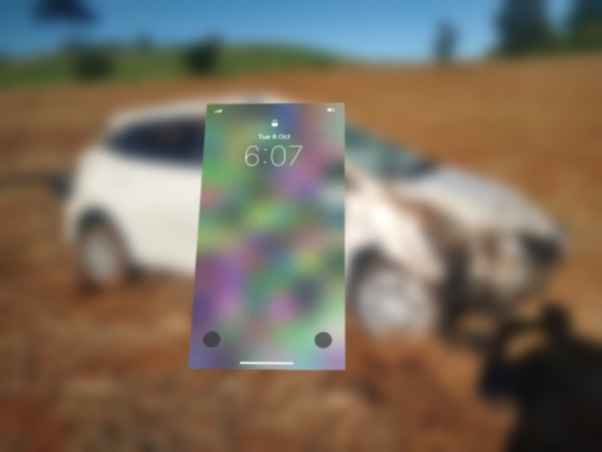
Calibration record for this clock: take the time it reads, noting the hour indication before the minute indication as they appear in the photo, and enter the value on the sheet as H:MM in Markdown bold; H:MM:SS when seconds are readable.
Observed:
**6:07**
